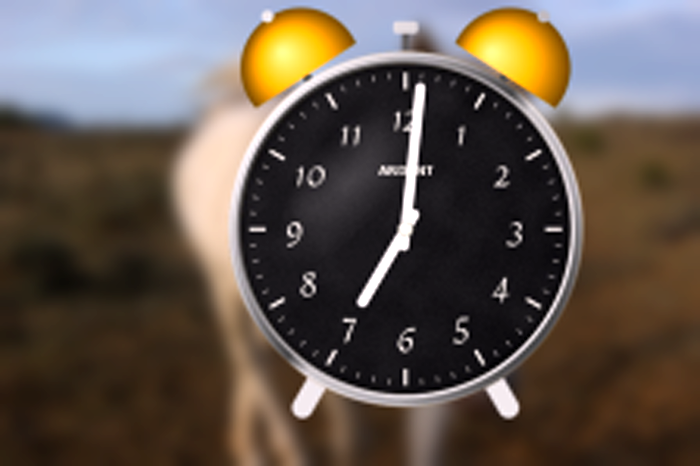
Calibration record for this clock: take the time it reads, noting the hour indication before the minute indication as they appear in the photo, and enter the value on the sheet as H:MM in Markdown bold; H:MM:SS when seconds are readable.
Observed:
**7:01**
